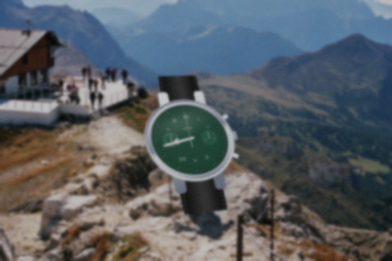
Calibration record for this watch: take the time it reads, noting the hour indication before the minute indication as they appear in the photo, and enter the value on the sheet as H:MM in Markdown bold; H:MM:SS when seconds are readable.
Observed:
**8:43**
